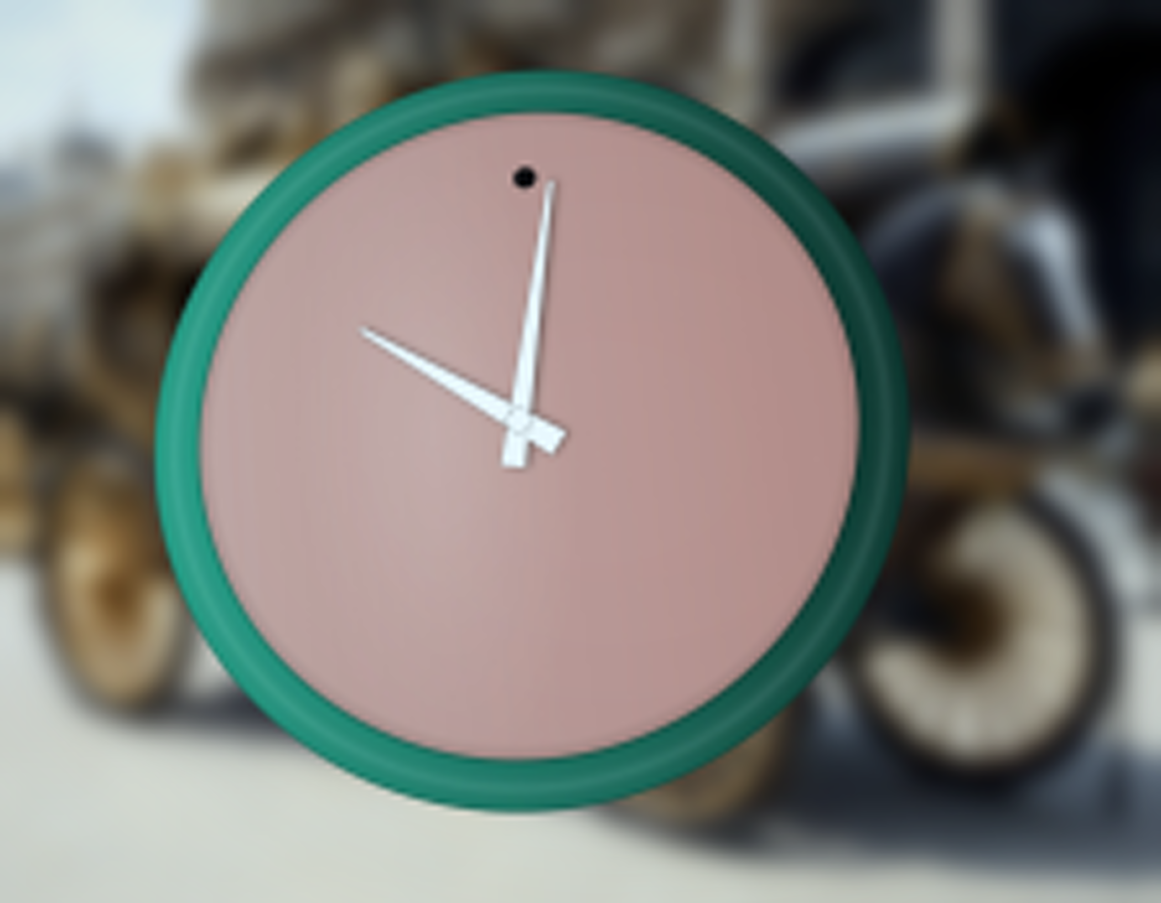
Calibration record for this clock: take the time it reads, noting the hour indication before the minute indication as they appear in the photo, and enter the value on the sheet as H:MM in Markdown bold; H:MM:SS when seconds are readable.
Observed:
**10:01**
